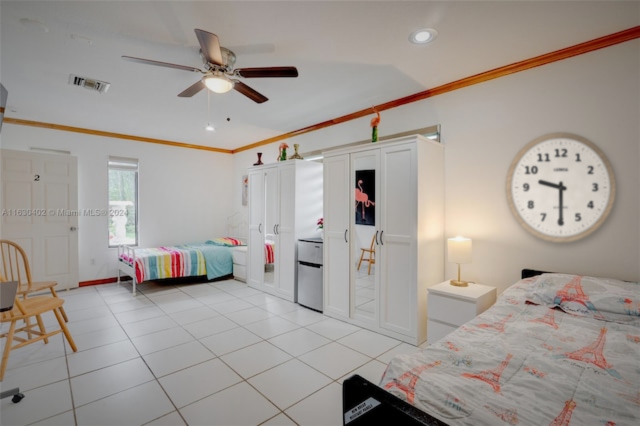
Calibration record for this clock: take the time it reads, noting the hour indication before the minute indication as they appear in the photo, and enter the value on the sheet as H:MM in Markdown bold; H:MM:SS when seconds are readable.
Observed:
**9:30**
